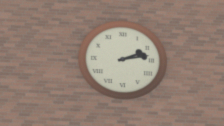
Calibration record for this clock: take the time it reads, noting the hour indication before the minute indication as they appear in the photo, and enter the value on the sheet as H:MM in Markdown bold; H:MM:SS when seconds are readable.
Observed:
**2:13**
